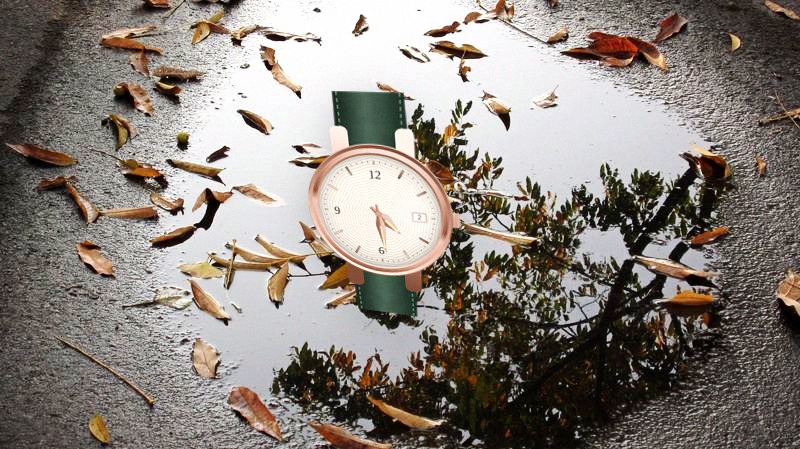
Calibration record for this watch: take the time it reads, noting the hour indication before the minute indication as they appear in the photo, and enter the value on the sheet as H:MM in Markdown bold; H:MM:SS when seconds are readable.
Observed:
**4:29**
